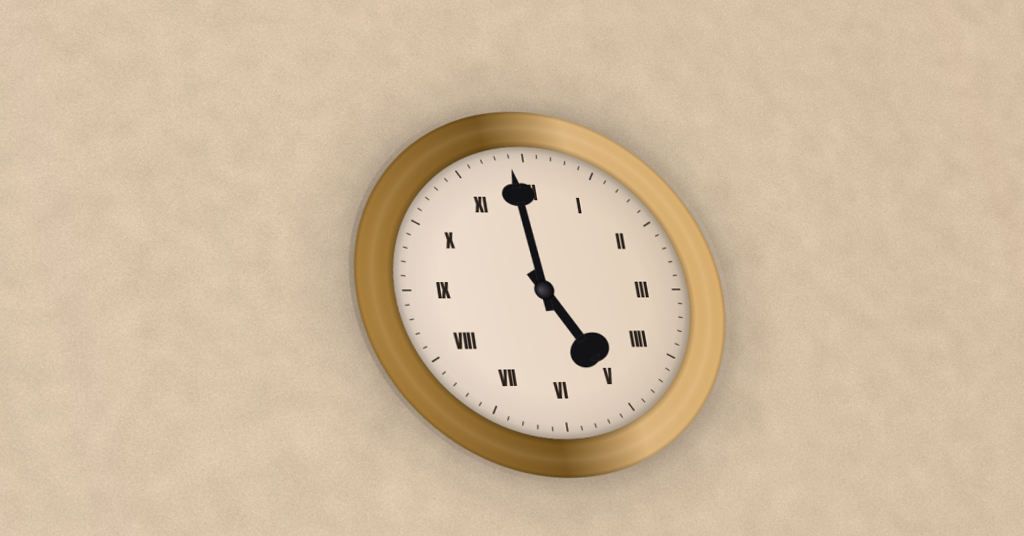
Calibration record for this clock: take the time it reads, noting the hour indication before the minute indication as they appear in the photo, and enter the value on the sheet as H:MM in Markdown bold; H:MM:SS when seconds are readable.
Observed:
**4:59**
